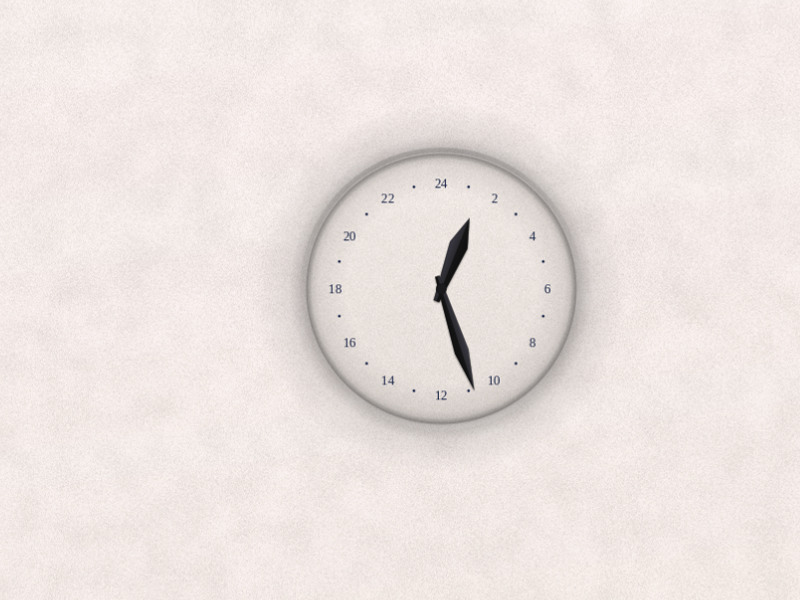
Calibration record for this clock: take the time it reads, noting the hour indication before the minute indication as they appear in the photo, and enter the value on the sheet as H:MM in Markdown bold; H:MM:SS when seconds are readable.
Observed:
**1:27**
